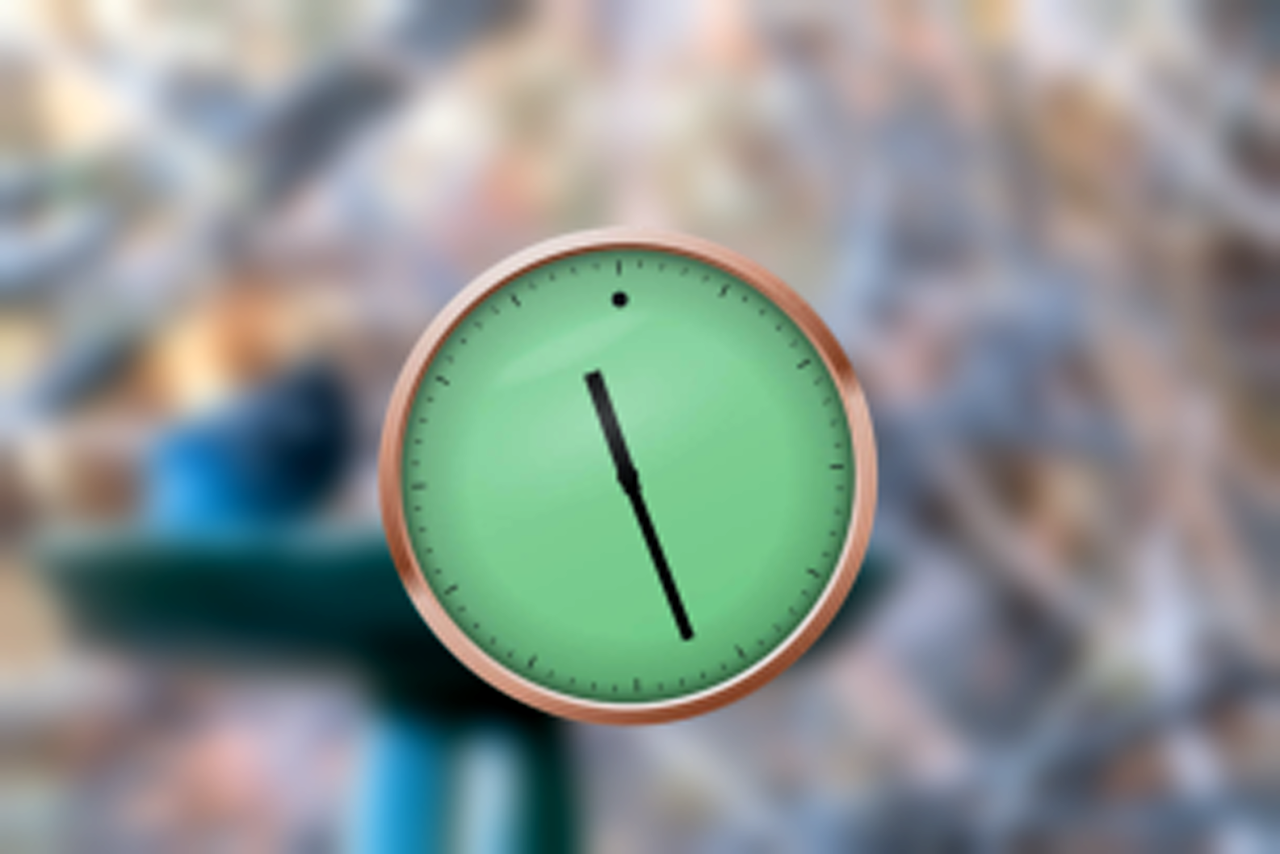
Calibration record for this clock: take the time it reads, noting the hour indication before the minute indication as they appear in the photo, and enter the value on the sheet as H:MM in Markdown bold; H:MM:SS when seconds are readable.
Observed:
**11:27**
